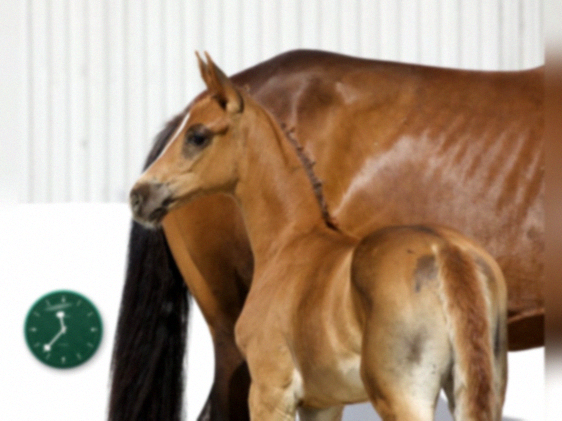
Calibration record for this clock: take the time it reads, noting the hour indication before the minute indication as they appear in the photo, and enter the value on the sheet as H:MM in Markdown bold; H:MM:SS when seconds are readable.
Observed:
**11:37**
